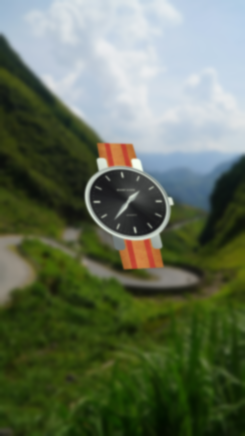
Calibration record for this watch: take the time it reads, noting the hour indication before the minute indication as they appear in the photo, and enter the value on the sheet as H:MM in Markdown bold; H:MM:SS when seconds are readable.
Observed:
**1:37**
